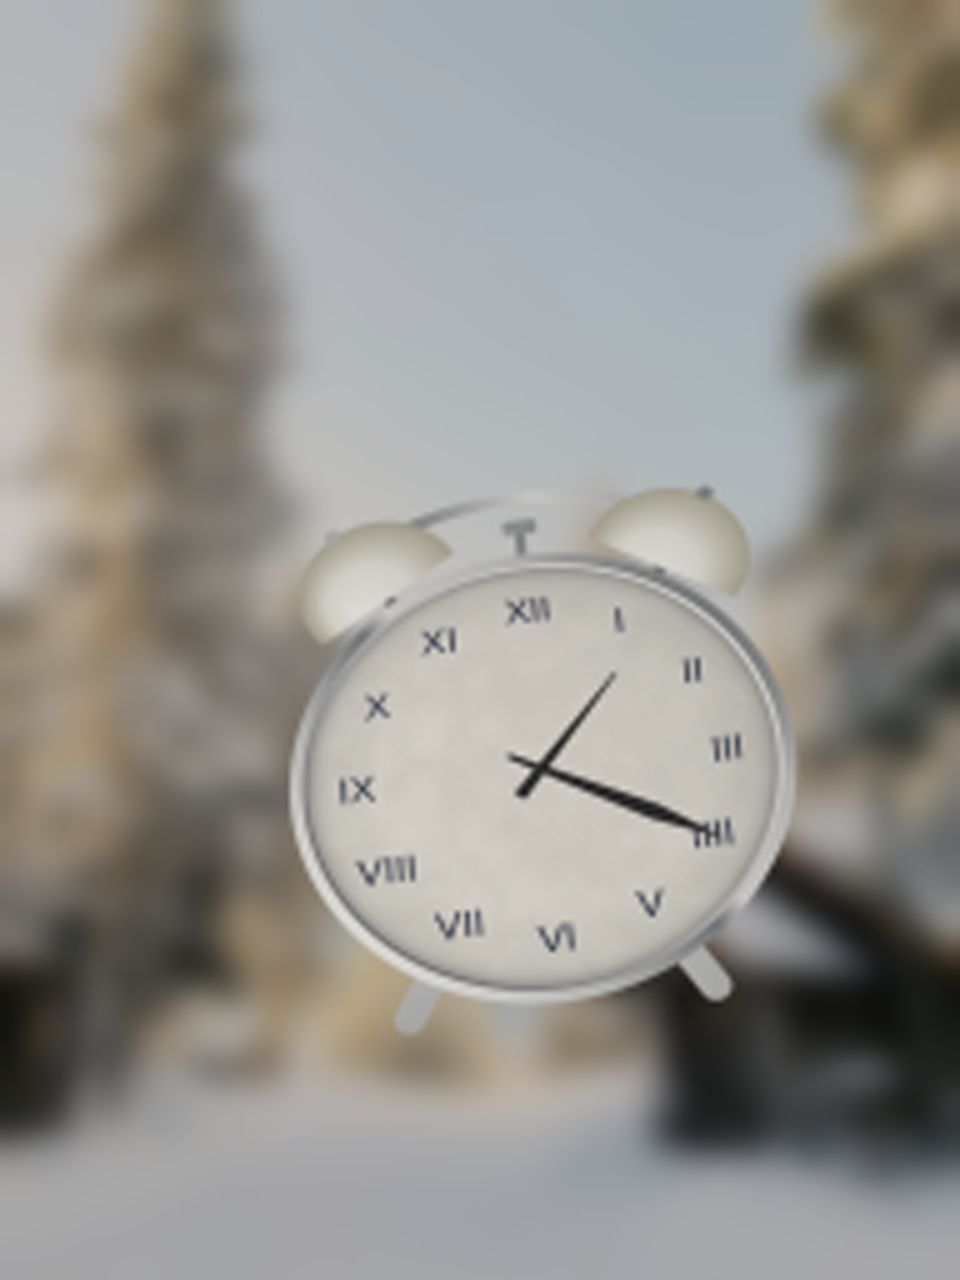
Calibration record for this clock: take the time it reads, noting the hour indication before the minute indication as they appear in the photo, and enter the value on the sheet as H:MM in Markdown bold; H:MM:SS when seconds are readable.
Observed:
**1:20**
